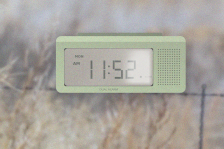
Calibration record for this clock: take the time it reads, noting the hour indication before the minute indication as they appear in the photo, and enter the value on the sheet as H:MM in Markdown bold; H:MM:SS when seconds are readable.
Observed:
**11:52**
